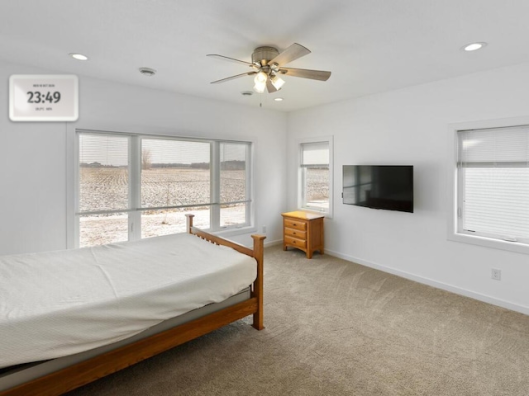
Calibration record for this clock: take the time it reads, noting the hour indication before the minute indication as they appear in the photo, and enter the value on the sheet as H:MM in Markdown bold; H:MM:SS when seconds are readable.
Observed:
**23:49**
